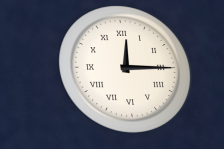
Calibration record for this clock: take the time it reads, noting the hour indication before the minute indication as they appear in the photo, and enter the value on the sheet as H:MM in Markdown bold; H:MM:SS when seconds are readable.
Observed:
**12:15**
